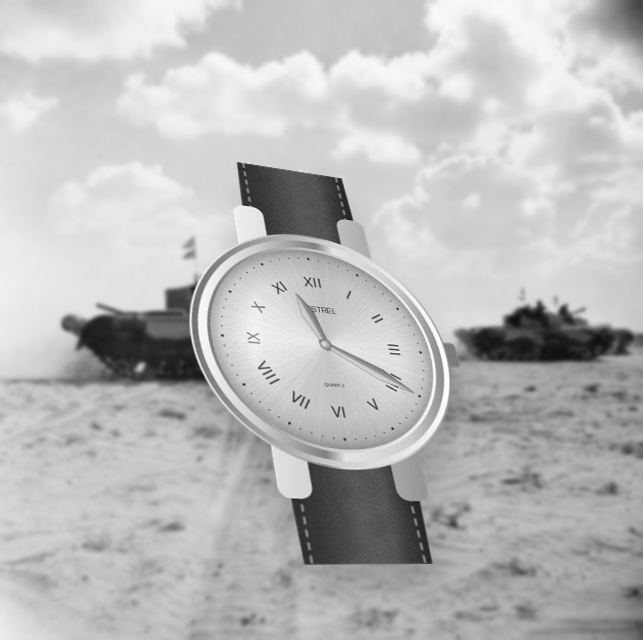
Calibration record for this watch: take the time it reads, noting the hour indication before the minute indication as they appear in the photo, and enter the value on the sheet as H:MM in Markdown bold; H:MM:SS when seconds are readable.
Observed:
**11:20**
